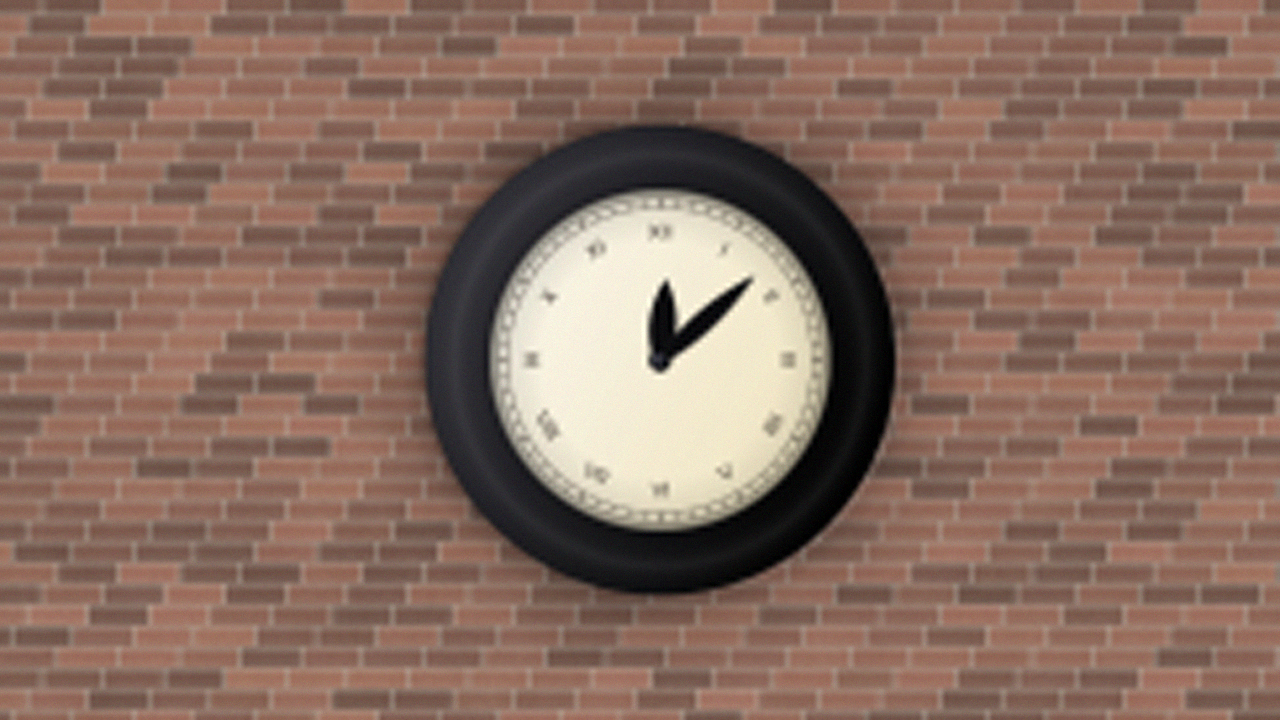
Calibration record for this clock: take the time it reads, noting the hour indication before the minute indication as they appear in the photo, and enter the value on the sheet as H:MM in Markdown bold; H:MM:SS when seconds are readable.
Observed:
**12:08**
